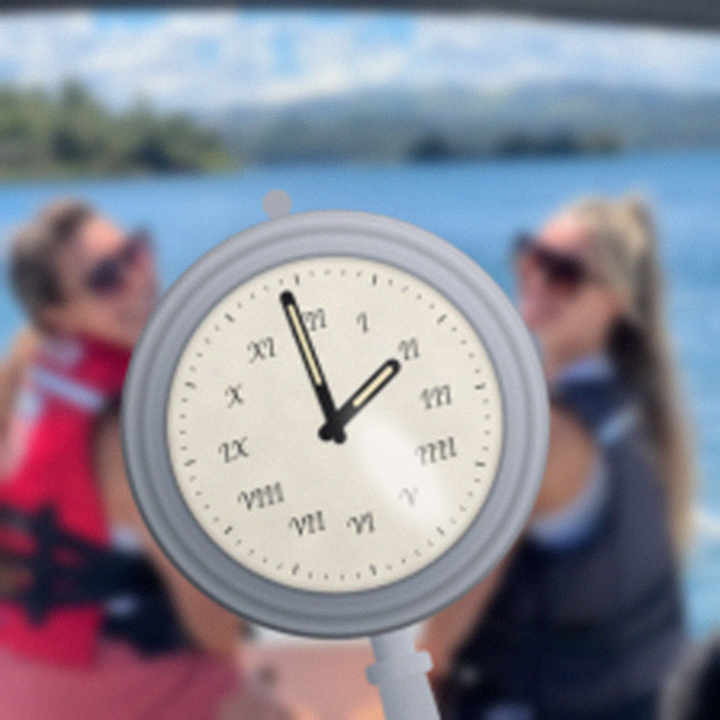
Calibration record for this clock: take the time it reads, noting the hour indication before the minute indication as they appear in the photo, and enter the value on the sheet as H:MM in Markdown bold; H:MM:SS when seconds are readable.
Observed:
**1:59**
